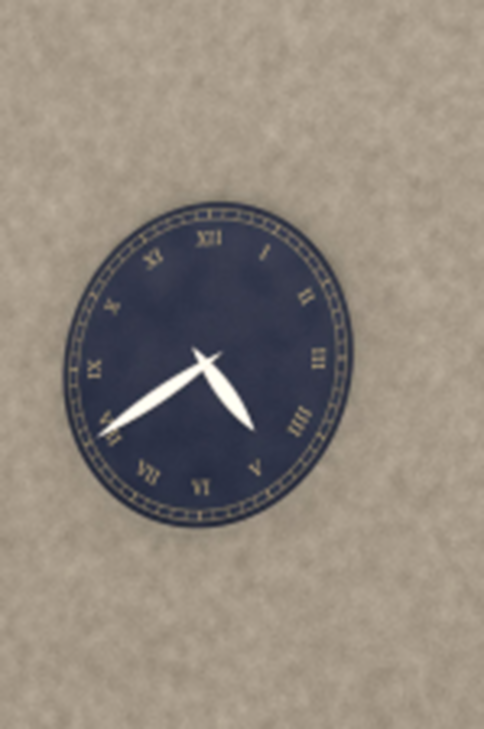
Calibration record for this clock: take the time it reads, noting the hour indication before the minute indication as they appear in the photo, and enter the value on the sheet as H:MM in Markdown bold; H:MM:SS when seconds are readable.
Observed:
**4:40**
